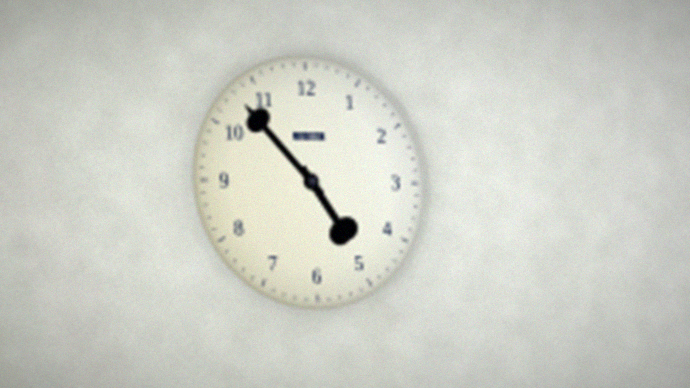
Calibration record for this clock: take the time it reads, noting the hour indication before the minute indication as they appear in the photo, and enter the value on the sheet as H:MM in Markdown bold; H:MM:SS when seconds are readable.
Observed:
**4:53**
